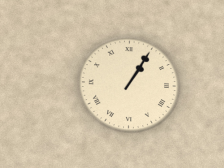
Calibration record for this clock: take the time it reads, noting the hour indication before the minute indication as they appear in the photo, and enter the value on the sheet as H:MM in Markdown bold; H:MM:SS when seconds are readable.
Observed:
**1:05**
